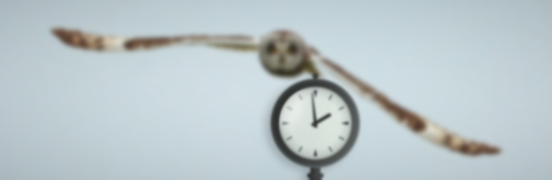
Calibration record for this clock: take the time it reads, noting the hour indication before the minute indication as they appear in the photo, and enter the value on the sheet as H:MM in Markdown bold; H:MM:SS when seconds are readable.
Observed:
**1:59**
